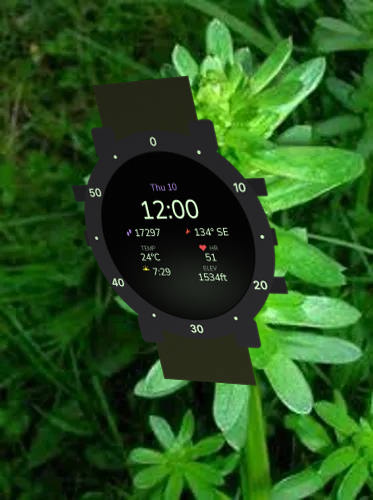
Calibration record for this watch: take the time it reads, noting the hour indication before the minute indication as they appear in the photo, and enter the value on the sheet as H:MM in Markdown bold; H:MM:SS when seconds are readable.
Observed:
**12:00**
